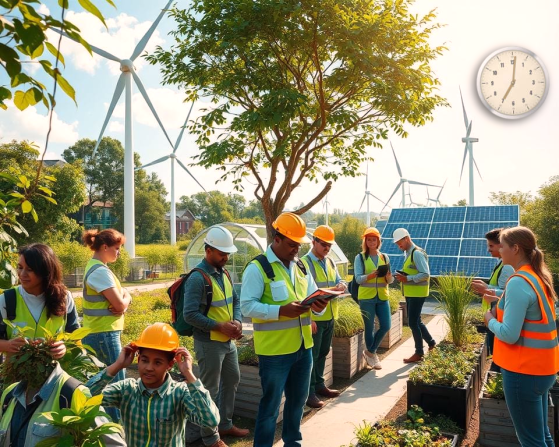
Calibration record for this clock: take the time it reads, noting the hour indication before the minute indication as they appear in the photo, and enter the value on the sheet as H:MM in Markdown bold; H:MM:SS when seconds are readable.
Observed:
**7:01**
